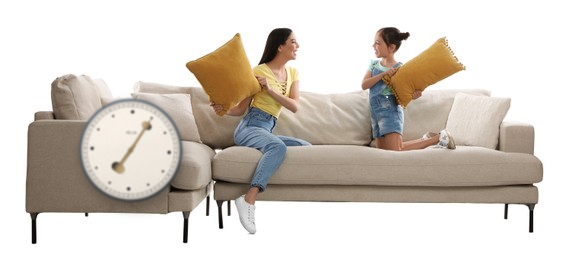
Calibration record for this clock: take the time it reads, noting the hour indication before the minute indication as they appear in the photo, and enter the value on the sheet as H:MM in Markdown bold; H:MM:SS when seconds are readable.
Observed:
**7:05**
